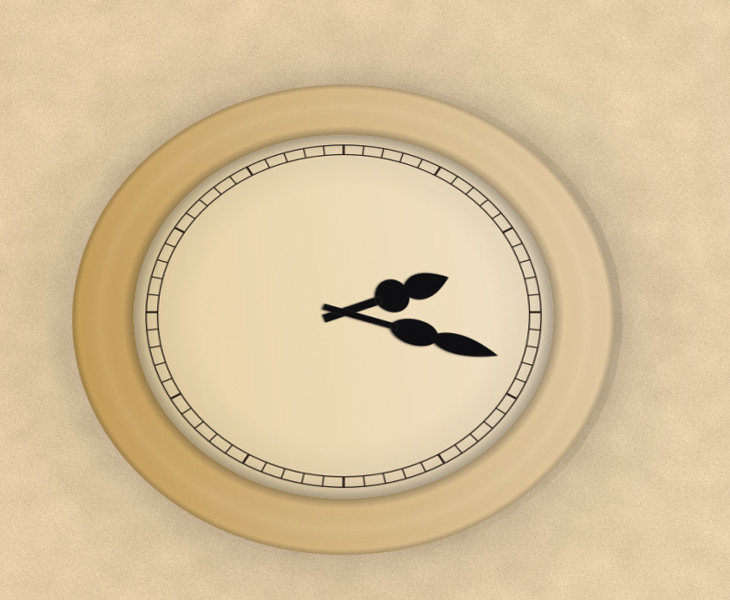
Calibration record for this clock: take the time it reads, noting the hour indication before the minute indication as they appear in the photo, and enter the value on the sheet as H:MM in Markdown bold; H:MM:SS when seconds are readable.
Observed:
**2:18**
